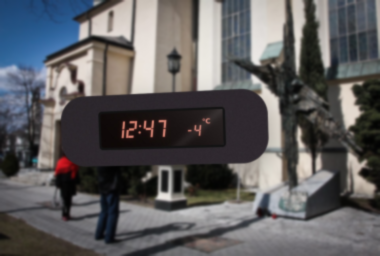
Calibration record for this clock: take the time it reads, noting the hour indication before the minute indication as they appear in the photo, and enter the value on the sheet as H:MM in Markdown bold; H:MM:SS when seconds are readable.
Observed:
**12:47**
